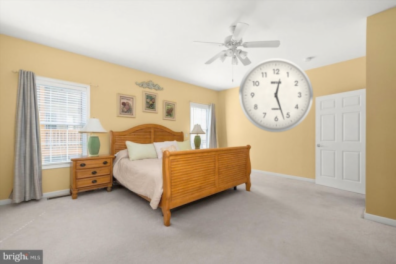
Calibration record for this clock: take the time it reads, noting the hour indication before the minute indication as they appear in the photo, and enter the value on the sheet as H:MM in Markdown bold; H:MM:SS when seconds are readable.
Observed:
**12:27**
